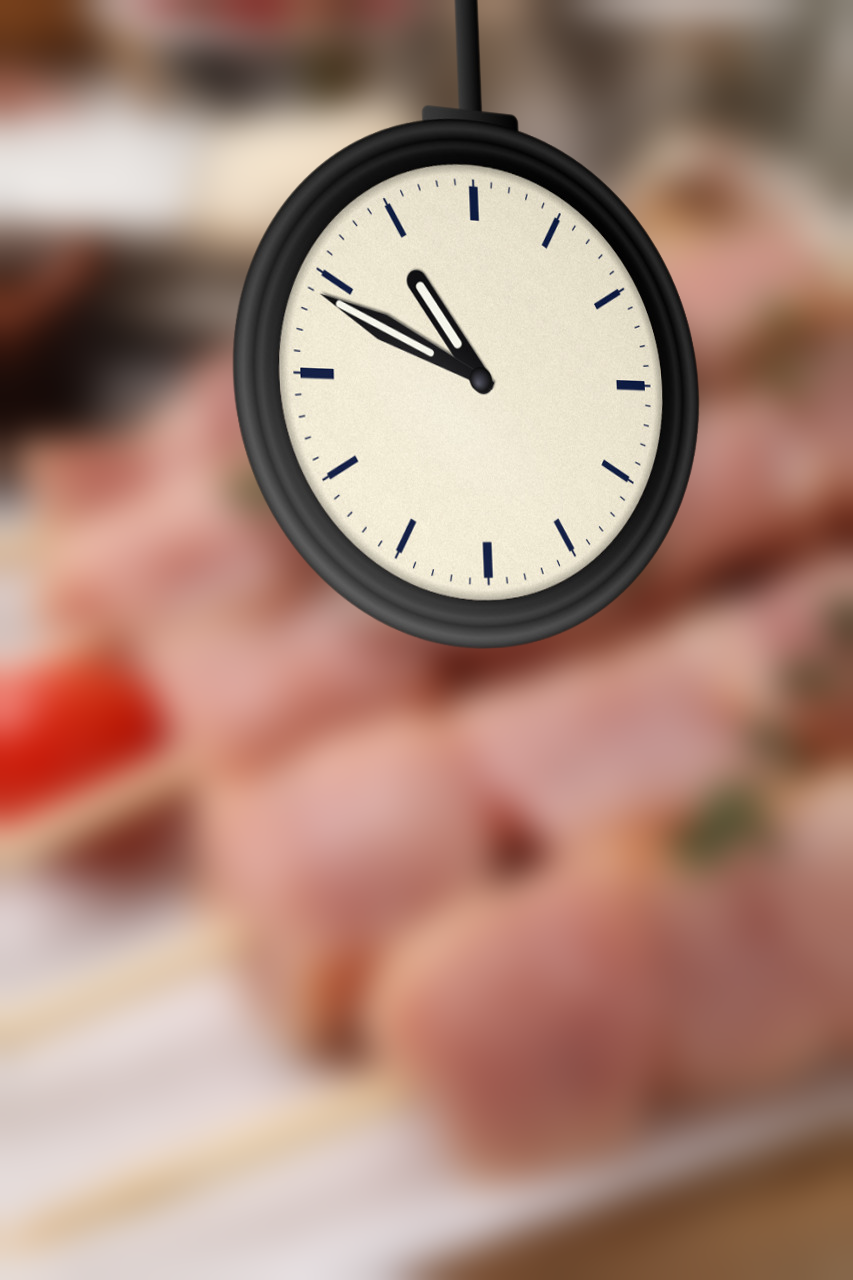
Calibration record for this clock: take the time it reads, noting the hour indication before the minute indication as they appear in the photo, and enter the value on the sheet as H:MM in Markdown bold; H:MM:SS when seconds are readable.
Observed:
**10:49**
